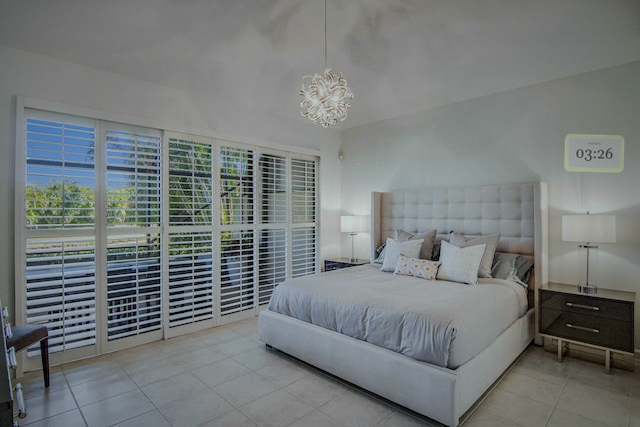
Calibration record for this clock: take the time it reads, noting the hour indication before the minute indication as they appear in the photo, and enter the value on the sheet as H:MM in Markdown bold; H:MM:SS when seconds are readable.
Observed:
**3:26**
